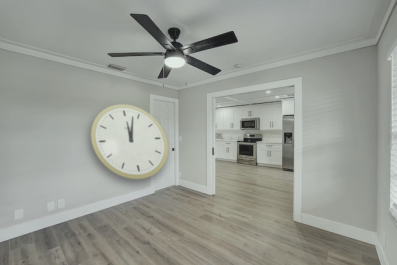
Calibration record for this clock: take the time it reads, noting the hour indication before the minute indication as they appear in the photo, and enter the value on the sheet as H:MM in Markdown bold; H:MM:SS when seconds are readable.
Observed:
**12:03**
